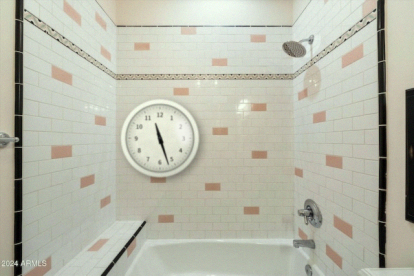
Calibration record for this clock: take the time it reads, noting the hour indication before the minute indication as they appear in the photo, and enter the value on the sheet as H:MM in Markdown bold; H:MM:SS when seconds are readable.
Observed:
**11:27**
